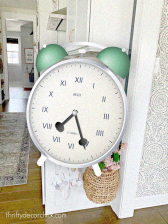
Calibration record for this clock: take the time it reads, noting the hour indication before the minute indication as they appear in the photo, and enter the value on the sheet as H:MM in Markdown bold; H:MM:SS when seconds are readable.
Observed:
**7:26**
